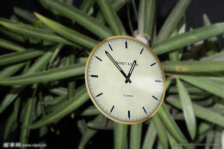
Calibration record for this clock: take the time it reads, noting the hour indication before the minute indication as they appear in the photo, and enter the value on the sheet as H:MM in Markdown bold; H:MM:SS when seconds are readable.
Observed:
**12:53**
